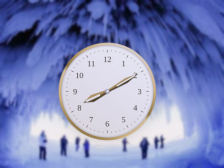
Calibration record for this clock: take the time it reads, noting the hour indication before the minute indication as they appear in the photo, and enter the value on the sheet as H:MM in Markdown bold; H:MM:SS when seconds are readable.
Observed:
**8:10**
